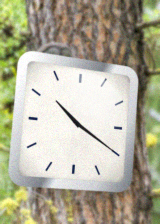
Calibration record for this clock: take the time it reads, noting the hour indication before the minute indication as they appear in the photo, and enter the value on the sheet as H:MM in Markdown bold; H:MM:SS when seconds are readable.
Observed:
**10:20**
